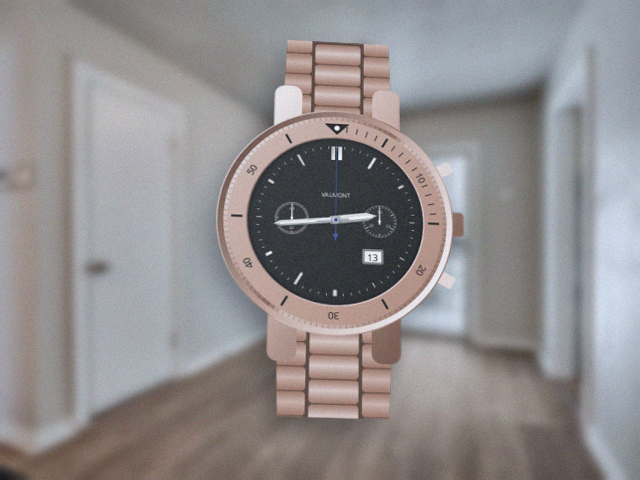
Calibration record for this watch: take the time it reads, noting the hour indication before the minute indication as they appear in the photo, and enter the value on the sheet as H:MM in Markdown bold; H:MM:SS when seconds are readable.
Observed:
**2:44**
